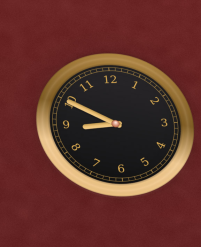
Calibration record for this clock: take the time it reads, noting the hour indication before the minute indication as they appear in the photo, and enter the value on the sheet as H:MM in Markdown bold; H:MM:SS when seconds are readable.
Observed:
**8:50**
